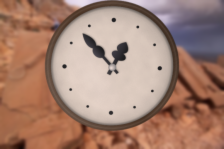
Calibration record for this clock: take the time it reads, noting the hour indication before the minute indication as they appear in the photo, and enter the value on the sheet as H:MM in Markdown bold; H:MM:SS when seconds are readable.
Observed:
**12:53**
